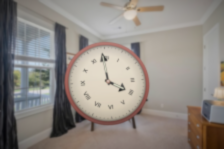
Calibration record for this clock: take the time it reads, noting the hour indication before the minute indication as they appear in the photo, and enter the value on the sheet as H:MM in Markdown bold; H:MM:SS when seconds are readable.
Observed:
**3:59**
